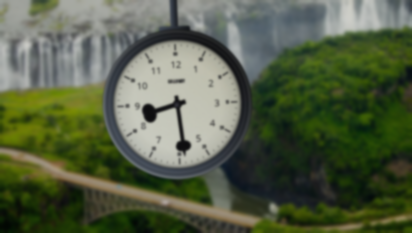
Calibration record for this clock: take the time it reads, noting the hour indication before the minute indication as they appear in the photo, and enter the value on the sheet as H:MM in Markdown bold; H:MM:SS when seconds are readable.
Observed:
**8:29**
